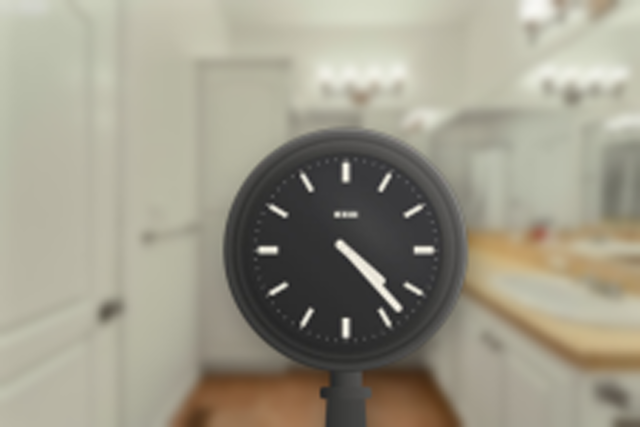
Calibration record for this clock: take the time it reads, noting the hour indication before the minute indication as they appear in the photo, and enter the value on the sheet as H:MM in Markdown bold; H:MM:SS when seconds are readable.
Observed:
**4:23**
